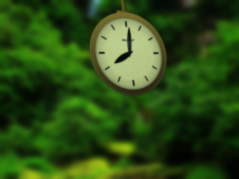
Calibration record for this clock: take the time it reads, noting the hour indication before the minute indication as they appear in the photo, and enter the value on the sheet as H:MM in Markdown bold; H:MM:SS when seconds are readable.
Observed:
**8:01**
